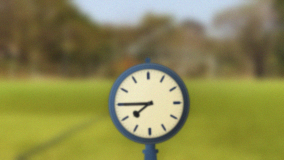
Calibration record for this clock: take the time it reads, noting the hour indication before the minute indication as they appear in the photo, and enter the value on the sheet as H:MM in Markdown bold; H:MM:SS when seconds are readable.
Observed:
**7:45**
